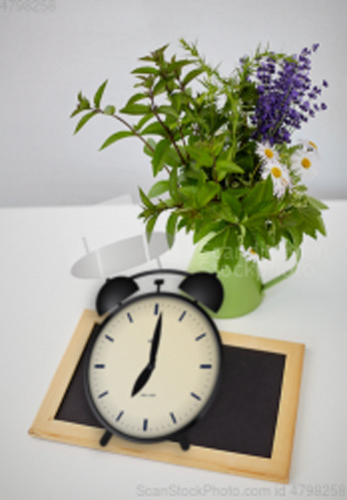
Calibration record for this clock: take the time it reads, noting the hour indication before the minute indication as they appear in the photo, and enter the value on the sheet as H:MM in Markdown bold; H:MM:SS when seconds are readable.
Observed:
**7:01**
